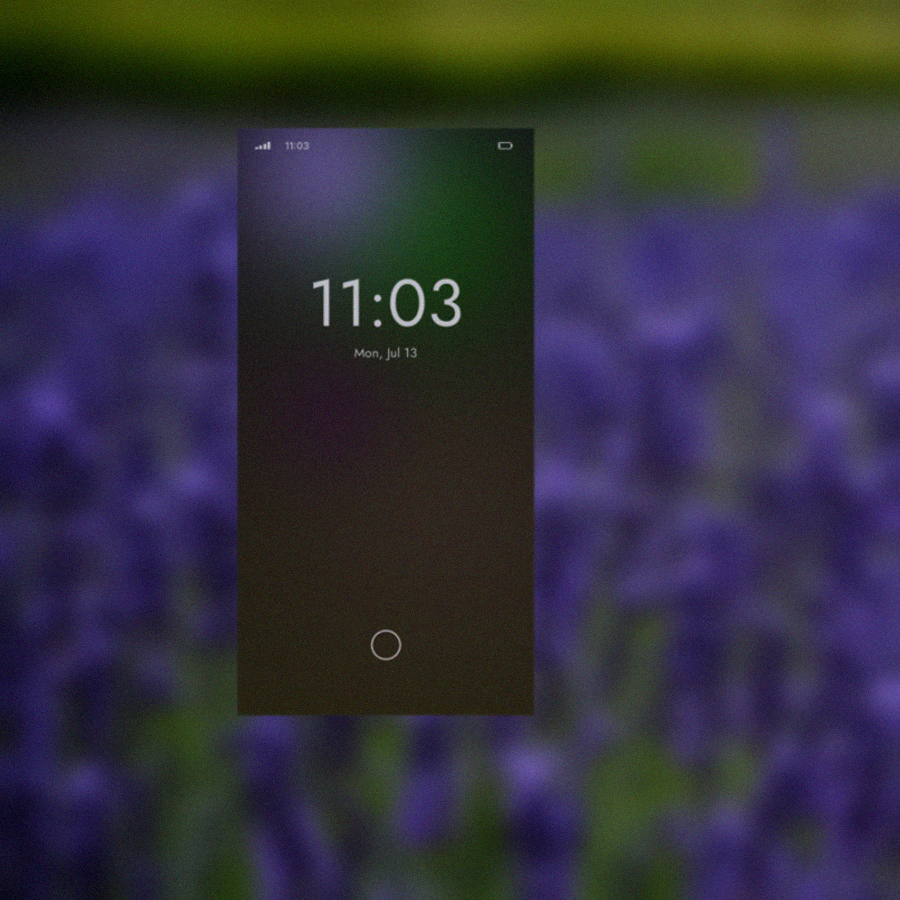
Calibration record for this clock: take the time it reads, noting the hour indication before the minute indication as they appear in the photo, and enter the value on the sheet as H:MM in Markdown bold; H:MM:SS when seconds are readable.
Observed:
**11:03**
